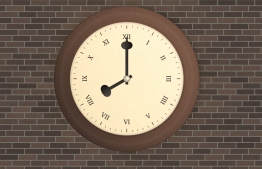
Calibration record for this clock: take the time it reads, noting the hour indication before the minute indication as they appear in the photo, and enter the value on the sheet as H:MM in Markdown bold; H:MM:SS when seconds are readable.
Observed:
**8:00**
